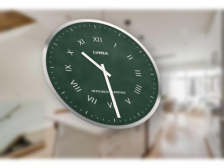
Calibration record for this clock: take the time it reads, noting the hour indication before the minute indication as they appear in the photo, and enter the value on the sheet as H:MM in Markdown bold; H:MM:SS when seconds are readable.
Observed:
**10:29**
